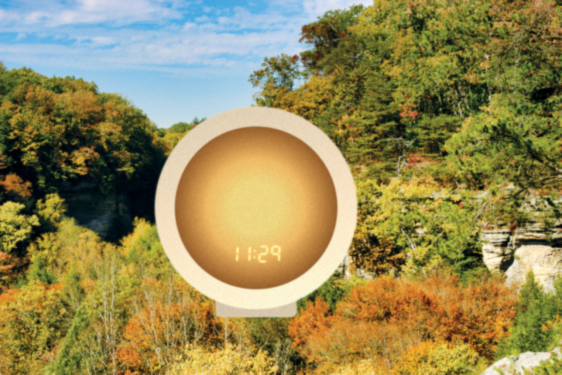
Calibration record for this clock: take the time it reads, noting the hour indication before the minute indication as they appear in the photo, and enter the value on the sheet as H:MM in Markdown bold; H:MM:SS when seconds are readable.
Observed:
**11:29**
